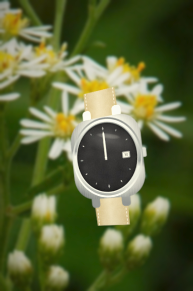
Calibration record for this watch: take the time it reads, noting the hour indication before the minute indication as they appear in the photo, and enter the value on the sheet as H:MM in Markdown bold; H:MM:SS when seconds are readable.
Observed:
**12:00**
